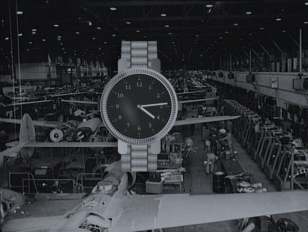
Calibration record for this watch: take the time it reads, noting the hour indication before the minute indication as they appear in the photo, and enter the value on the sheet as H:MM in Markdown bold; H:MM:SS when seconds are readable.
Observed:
**4:14**
